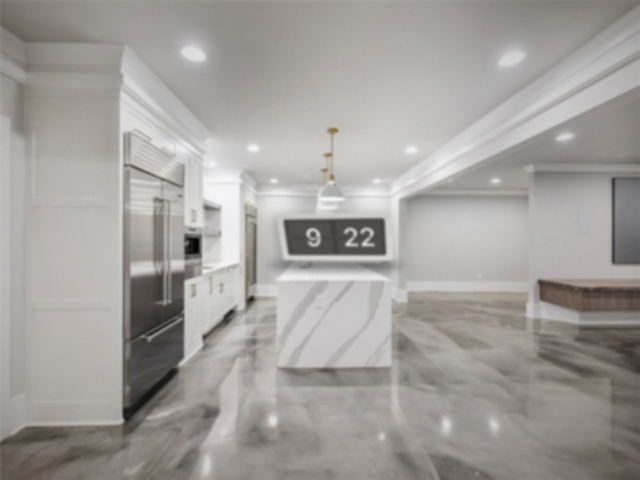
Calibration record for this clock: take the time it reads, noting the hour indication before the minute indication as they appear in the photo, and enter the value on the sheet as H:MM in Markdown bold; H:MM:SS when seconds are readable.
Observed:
**9:22**
